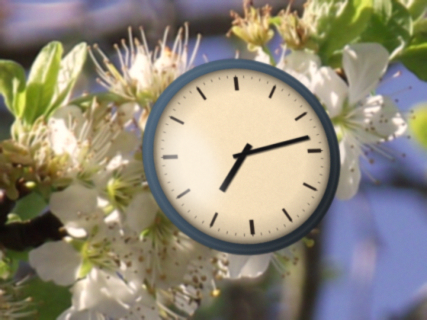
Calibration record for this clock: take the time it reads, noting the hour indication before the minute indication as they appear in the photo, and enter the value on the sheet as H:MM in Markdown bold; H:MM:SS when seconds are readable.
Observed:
**7:13**
